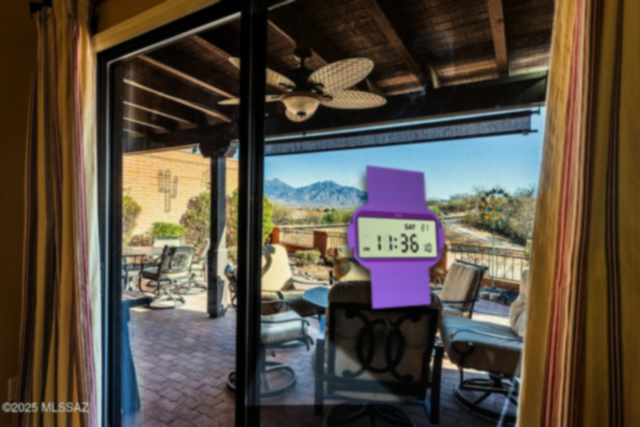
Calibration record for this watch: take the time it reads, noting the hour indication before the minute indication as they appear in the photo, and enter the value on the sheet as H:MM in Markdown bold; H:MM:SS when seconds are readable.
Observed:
**11:36**
